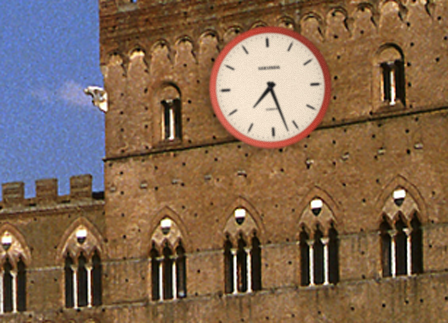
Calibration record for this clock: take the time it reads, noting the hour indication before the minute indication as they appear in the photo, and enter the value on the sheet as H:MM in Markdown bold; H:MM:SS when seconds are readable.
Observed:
**7:27**
